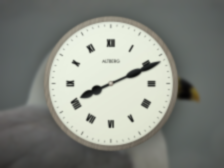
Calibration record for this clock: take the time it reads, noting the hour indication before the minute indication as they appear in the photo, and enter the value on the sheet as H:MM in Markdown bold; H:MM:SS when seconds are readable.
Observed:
**8:11**
